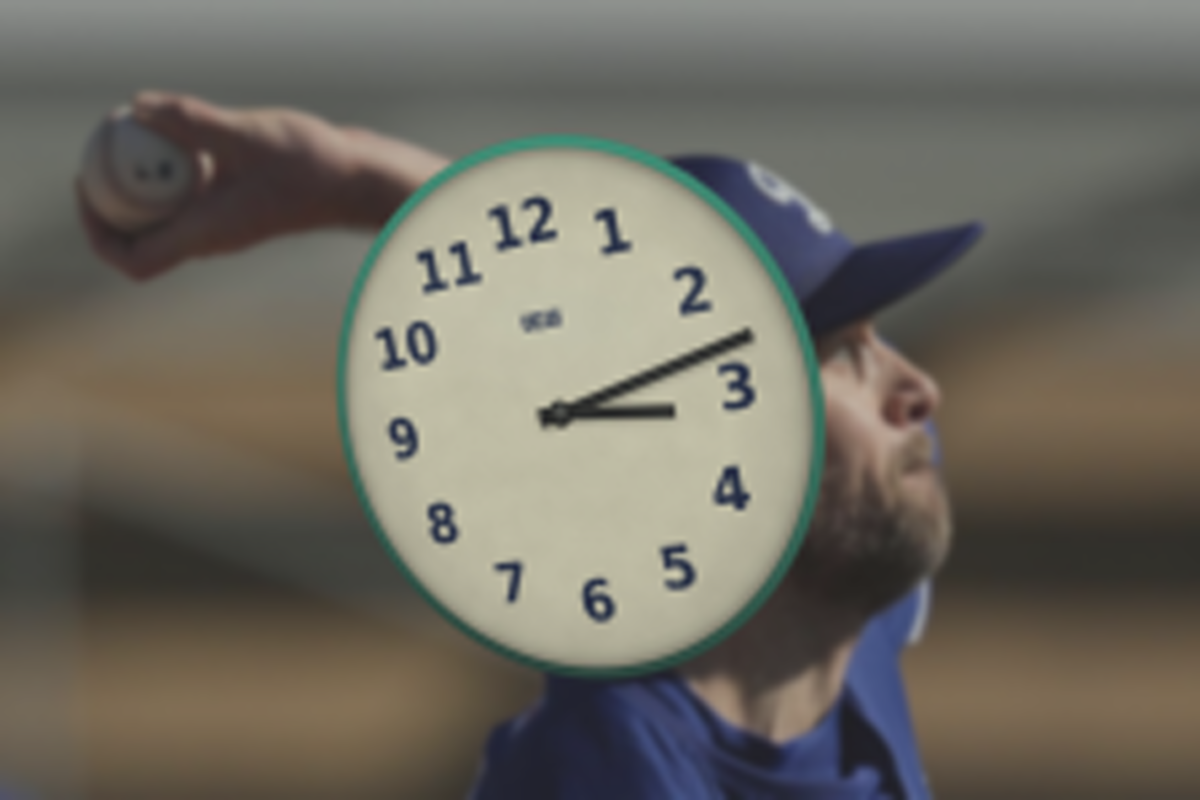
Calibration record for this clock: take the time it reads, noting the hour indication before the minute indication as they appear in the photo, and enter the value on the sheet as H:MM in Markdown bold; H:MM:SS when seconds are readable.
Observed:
**3:13**
